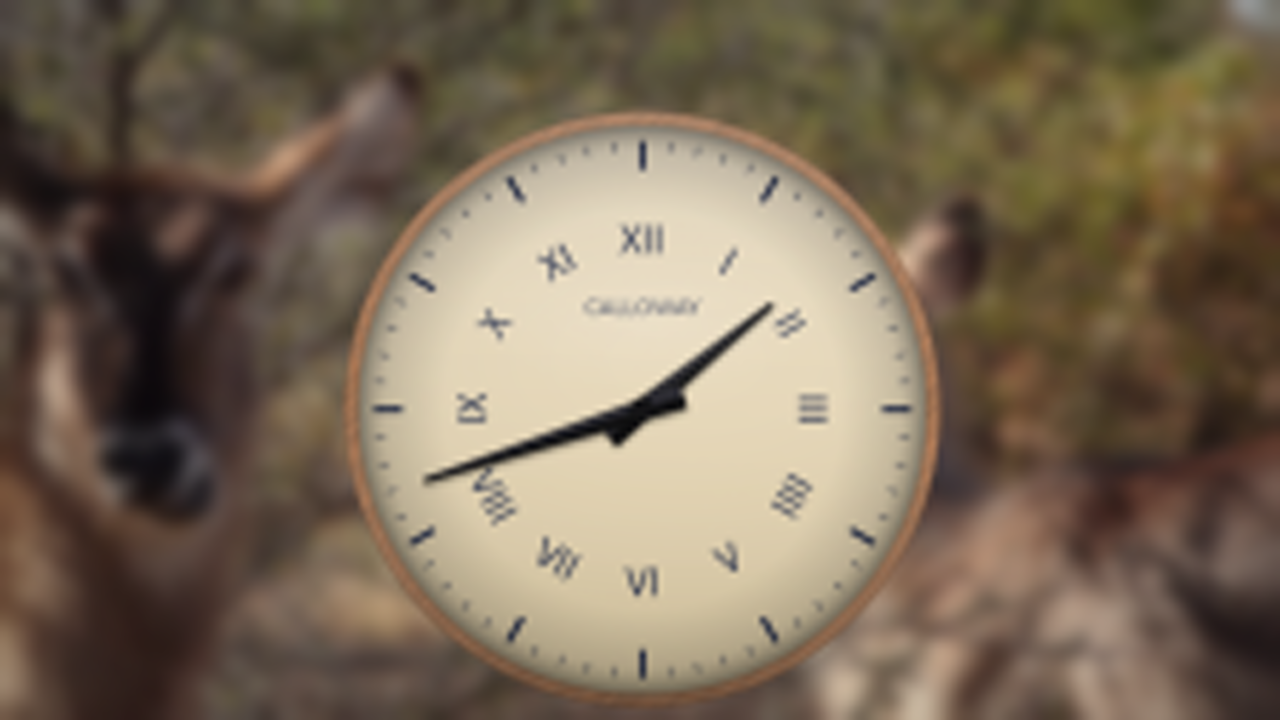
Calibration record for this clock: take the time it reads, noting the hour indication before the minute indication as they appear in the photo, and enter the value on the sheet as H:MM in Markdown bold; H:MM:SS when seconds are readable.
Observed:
**1:42**
